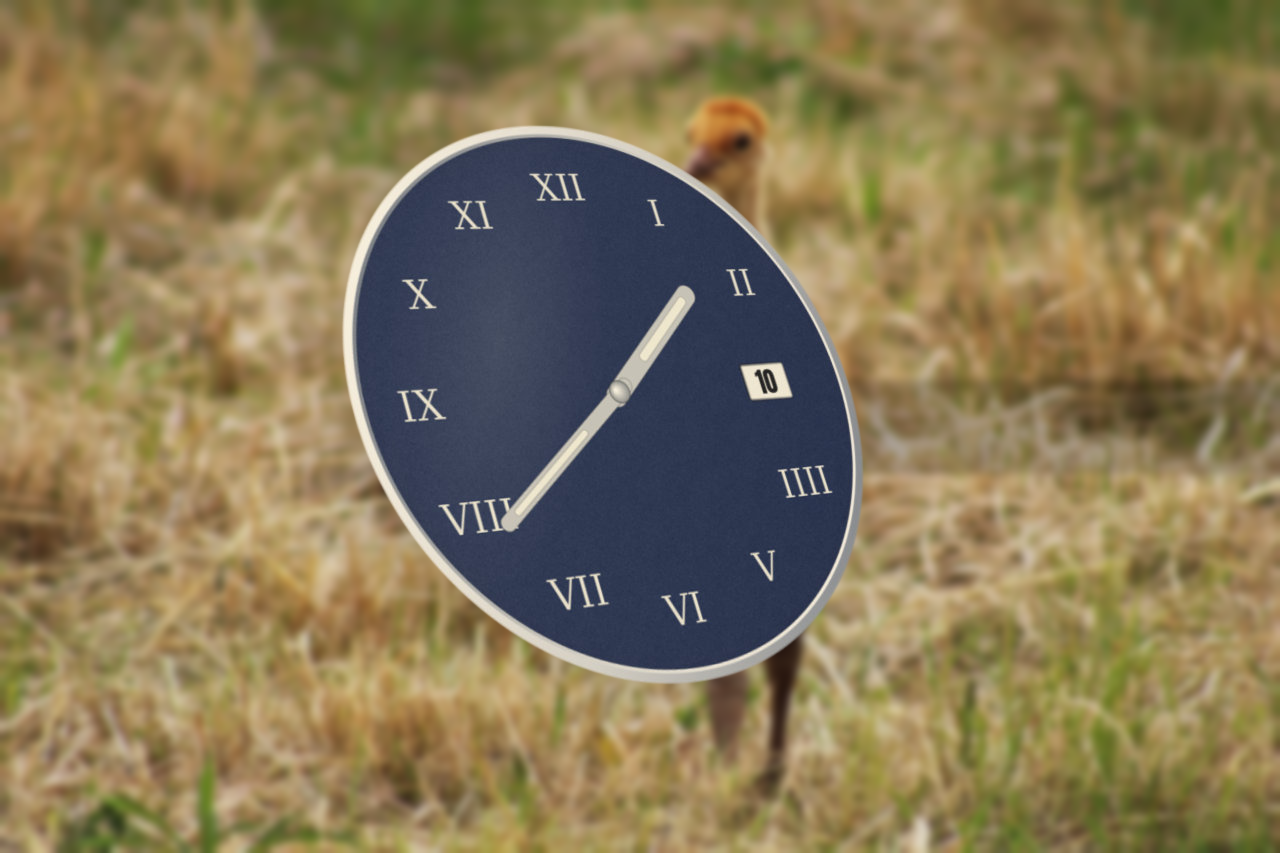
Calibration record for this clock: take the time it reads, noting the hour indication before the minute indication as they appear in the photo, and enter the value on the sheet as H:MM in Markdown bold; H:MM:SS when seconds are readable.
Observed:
**1:39**
